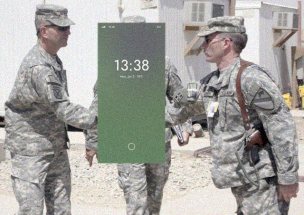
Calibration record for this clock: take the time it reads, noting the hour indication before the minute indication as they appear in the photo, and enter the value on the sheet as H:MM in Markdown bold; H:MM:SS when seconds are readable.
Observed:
**13:38**
